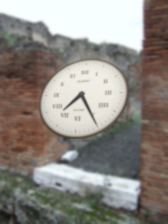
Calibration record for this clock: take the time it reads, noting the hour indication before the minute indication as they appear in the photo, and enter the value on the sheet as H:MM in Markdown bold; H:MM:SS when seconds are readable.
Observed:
**7:25**
